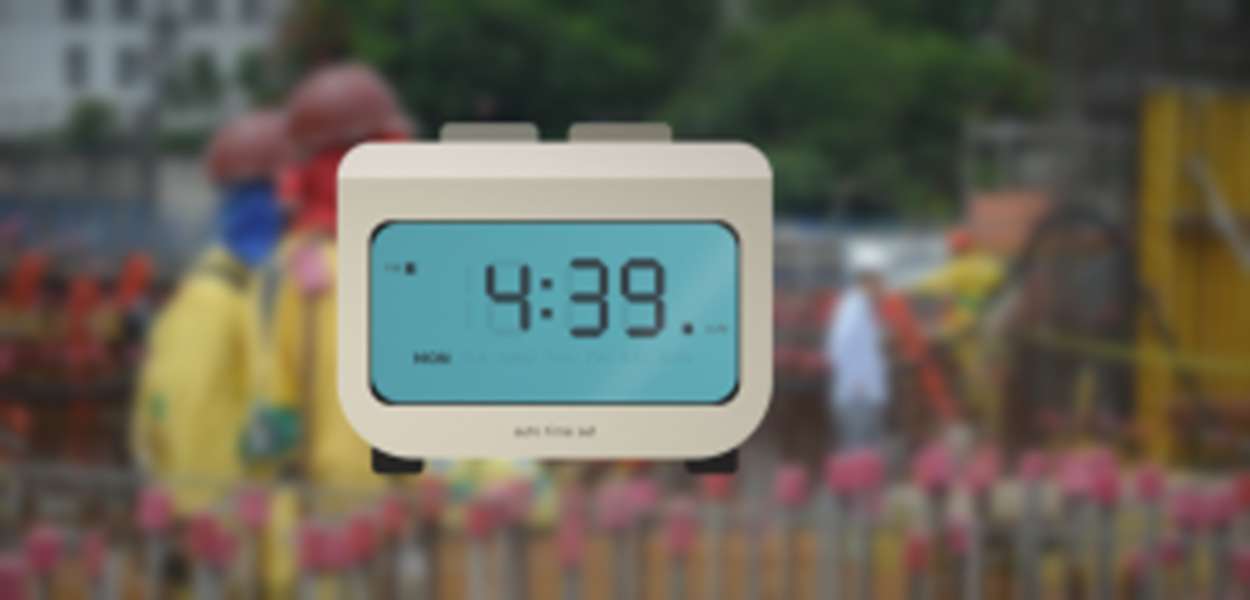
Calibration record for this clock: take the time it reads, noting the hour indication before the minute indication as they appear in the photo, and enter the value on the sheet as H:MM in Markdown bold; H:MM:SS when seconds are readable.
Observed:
**4:39**
